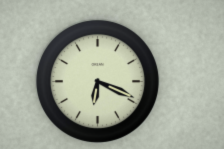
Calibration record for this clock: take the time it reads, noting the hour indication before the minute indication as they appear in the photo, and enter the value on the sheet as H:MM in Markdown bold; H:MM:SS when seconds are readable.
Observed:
**6:19**
